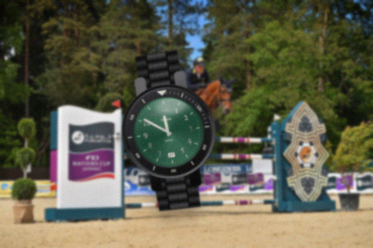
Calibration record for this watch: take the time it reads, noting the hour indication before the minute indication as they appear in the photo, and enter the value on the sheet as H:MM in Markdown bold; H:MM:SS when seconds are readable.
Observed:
**11:51**
